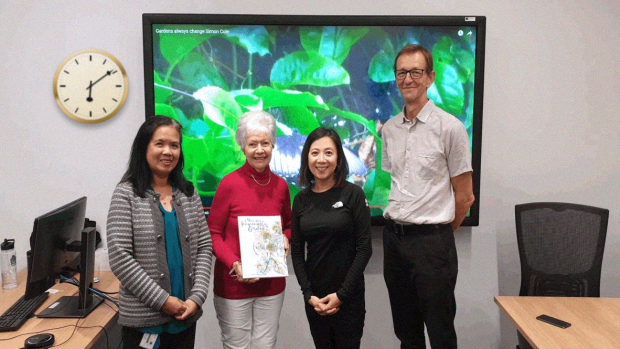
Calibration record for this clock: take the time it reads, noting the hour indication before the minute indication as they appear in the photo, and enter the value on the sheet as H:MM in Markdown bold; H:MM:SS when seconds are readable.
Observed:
**6:09**
